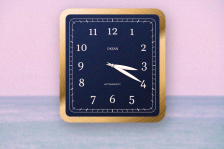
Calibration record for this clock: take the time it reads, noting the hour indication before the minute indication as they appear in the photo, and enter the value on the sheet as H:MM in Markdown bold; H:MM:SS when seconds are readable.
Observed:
**3:20**
